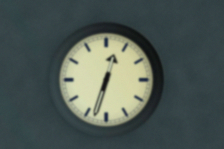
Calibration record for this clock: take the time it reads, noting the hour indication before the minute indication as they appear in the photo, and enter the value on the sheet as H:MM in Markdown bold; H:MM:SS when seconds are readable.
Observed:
**12:33**
